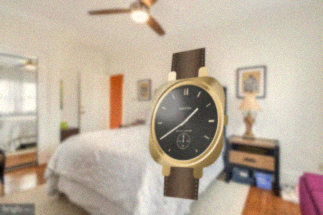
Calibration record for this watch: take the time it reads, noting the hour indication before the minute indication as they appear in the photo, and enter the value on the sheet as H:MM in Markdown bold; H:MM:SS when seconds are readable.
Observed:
**1:40**
